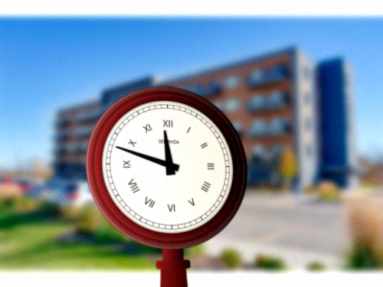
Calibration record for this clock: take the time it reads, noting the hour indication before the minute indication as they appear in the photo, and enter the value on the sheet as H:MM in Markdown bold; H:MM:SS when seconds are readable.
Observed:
**11:48**
